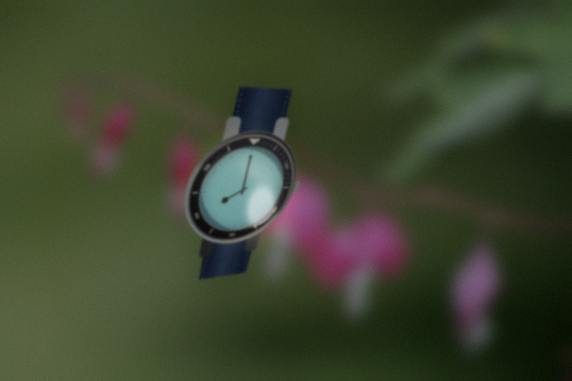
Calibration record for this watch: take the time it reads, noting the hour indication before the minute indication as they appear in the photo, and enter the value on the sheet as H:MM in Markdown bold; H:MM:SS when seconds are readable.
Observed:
**8:00**
